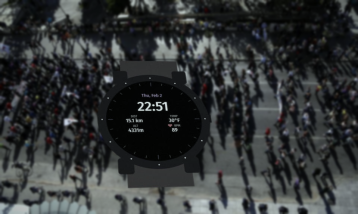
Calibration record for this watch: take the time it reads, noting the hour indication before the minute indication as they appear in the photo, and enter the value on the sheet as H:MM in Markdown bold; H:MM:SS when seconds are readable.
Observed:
**22:51**
